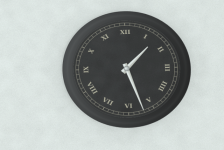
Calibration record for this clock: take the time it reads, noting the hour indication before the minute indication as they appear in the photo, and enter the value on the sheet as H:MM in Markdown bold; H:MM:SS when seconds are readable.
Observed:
**1:27**
